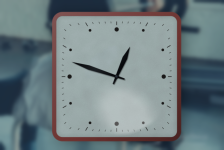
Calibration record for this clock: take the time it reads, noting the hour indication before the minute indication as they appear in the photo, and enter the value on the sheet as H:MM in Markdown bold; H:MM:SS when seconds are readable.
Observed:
**12:48**
